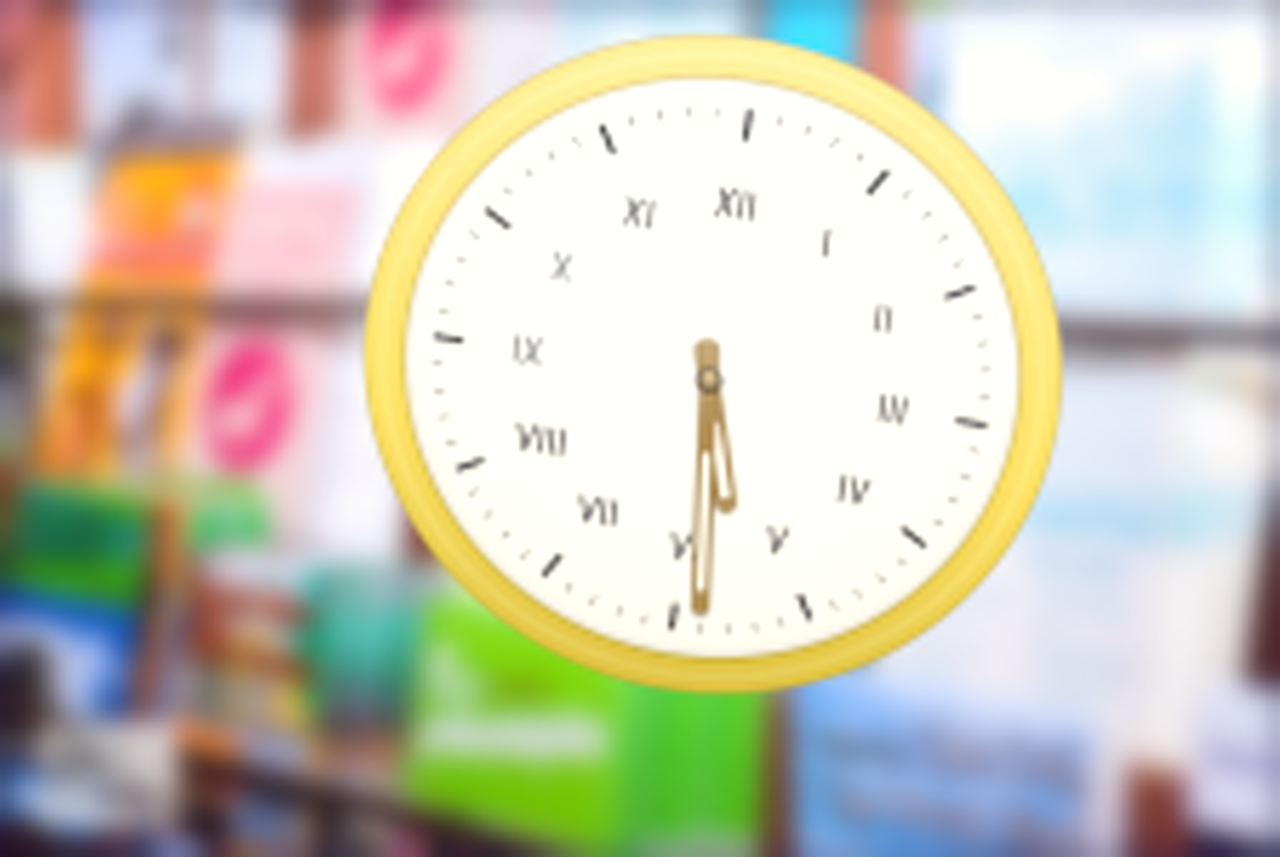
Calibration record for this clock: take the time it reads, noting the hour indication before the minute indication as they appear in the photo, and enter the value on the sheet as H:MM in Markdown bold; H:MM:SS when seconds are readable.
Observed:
**5:29**
